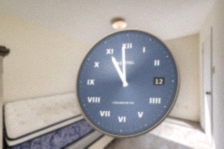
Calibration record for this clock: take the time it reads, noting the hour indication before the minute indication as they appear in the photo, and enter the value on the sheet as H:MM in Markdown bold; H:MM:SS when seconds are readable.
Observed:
**10:59**
